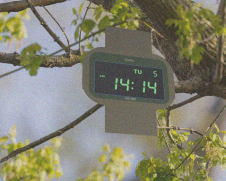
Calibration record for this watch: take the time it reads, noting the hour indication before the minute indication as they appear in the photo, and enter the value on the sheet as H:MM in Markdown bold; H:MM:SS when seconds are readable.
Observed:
**14:14**
